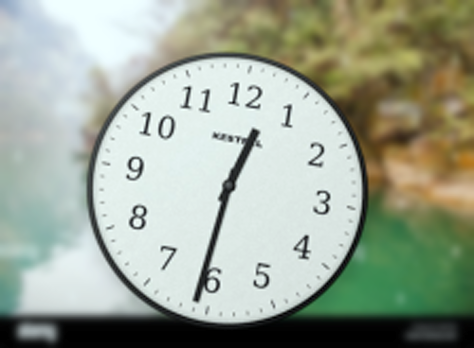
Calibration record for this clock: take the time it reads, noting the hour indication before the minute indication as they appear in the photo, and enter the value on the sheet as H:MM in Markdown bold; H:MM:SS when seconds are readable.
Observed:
**12:31**
